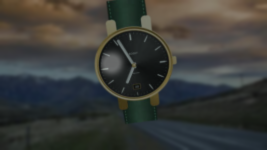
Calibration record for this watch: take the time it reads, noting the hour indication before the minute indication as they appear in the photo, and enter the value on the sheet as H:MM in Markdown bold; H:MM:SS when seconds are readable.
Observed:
**6:56**
